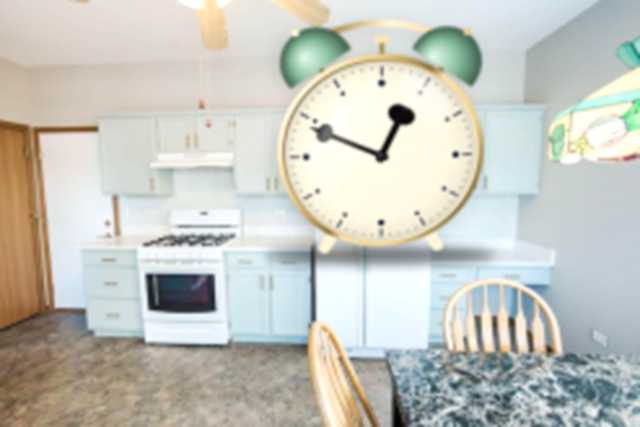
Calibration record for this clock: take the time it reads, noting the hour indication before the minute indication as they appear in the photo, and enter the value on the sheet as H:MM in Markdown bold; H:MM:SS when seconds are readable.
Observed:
**12:49**
